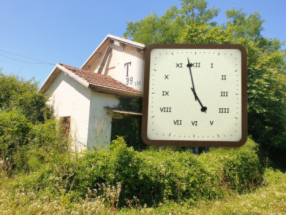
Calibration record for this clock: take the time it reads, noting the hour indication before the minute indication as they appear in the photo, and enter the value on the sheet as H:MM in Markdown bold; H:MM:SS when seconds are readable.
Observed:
**4:58**
